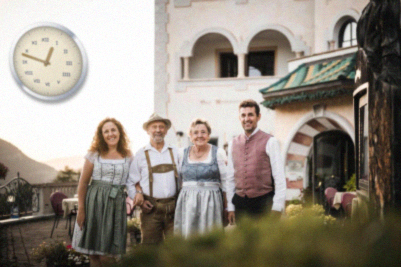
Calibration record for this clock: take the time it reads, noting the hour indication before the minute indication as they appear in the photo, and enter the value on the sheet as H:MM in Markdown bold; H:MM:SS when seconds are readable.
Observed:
**12:48**
